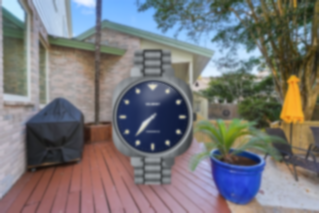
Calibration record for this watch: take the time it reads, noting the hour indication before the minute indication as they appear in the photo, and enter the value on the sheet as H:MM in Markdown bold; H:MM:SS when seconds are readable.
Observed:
**7:37**
